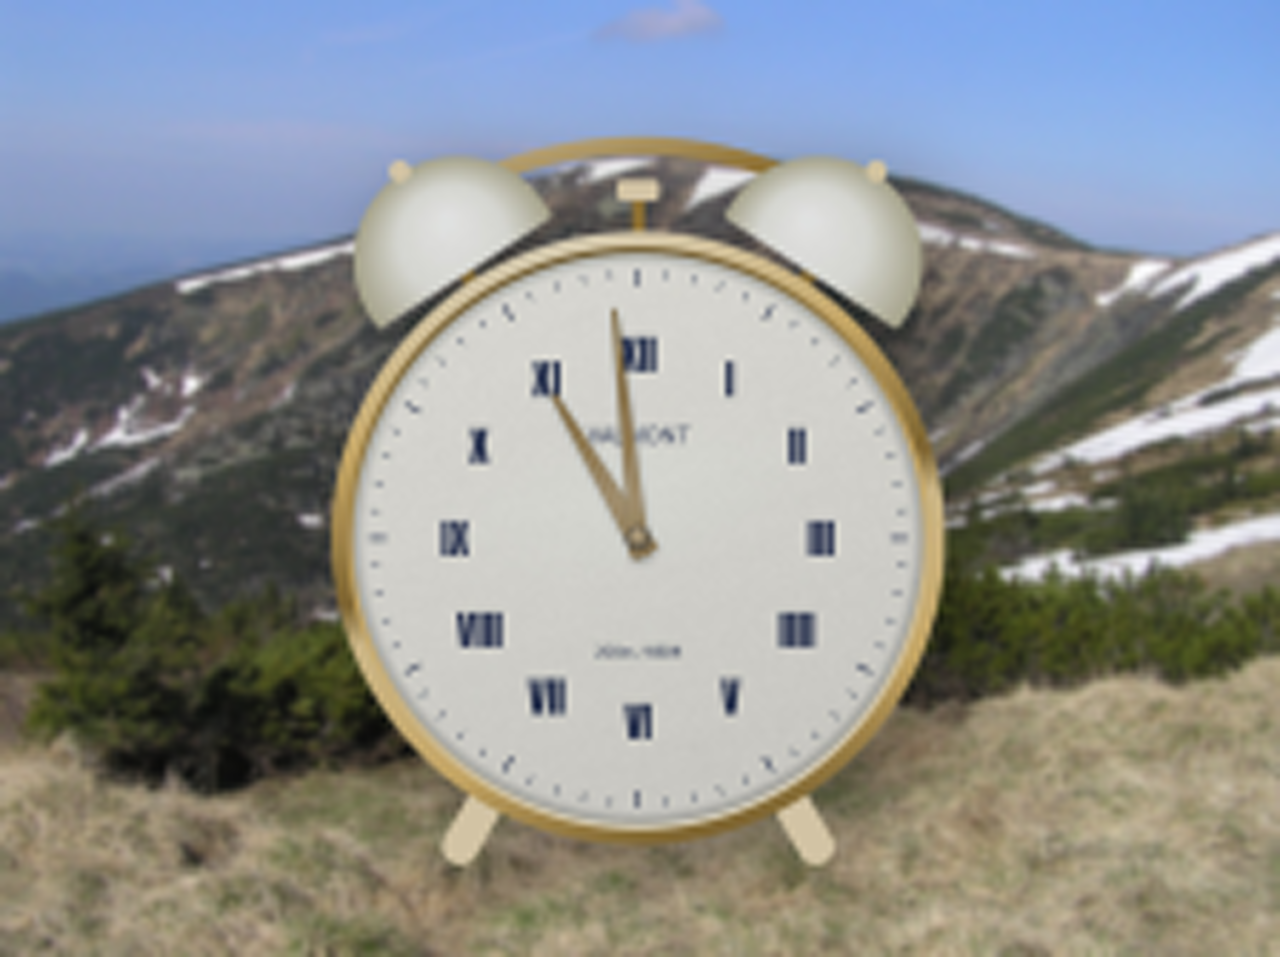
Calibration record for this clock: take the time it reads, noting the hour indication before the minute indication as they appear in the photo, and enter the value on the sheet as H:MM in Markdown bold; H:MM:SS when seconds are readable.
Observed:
**10:59**
